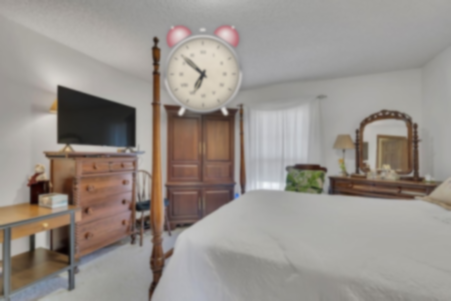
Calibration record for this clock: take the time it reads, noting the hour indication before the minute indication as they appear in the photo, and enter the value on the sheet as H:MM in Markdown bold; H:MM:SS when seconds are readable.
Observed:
**6:52**
